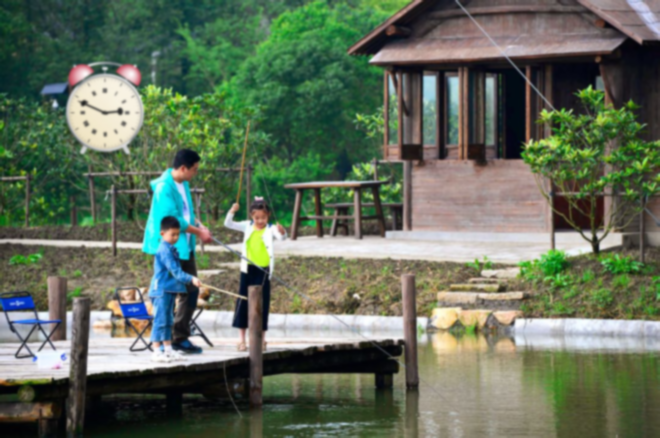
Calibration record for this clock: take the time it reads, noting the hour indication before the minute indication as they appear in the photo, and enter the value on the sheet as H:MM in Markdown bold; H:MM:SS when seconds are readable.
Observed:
**2:49**
